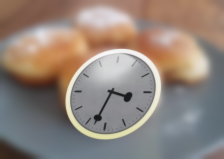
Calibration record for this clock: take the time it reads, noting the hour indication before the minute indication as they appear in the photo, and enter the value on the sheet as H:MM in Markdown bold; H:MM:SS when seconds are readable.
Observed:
**3:33**
